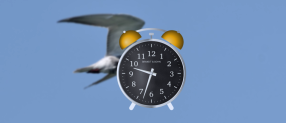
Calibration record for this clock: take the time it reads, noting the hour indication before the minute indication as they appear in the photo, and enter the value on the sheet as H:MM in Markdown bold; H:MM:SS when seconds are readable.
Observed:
**9:33**
